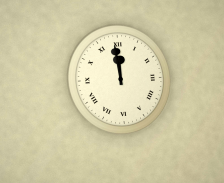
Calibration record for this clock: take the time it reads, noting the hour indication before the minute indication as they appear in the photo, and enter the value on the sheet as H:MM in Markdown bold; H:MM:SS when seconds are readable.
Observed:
**11:59**
